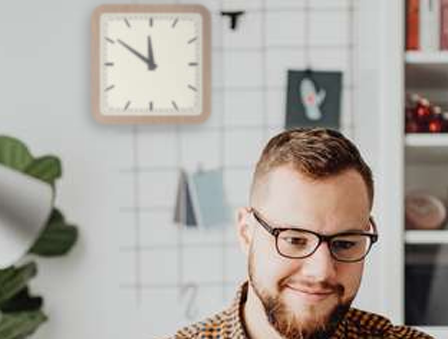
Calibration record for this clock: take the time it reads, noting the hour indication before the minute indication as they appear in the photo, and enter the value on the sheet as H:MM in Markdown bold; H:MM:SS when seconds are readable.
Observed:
**11:51**
